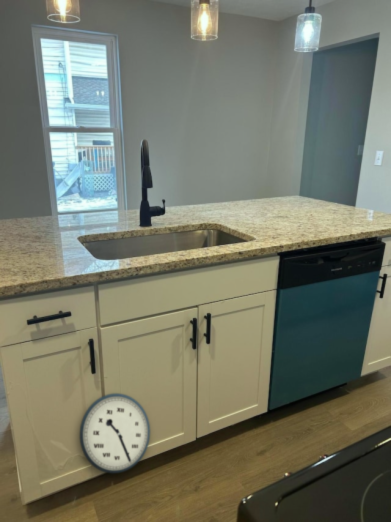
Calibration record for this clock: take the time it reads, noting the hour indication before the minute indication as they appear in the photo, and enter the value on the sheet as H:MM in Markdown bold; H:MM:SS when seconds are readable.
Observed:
**10:25**
